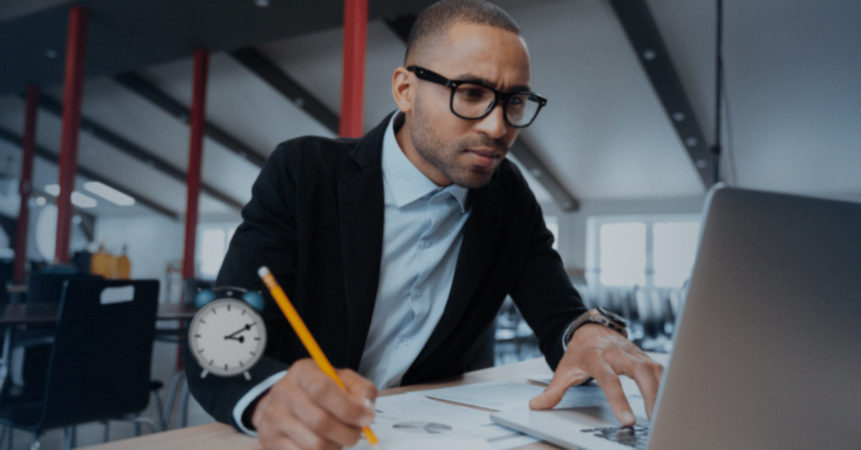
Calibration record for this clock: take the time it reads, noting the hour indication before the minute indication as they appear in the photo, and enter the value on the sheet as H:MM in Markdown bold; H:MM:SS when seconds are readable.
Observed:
**3:10**
